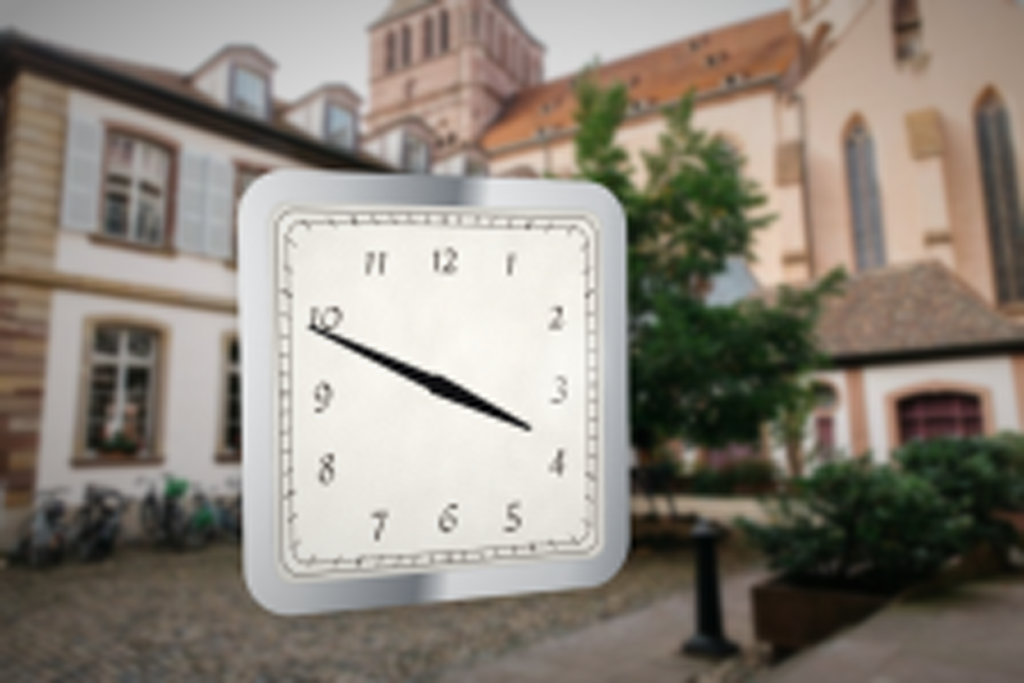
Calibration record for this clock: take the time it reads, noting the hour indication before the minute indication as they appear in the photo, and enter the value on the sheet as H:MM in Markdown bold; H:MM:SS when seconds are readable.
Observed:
**3:49**
